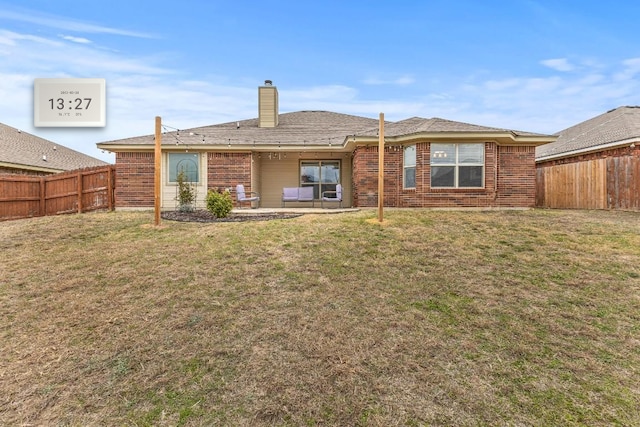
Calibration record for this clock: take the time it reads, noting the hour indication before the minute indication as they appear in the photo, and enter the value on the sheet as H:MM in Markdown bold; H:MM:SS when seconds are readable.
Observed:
**13:27**
